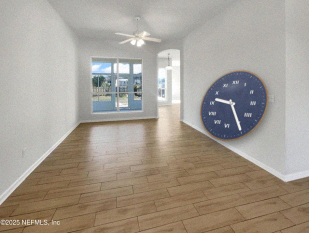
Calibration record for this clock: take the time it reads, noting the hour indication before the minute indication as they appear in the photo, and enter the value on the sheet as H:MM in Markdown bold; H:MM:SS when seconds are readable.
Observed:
**9:25**
